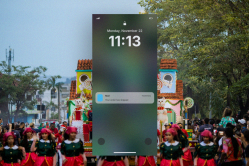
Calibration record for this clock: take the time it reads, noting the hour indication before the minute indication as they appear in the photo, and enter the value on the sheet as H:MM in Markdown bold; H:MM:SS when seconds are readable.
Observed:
**11:13**
